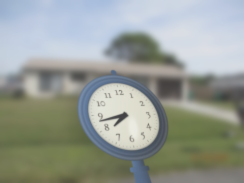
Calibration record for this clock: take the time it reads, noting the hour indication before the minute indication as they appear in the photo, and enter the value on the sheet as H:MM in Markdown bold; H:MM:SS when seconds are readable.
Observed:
**7:43**
